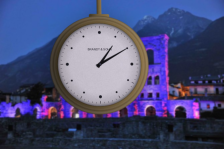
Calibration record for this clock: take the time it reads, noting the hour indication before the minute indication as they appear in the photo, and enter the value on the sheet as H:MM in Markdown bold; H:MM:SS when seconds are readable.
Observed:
**1:10**
